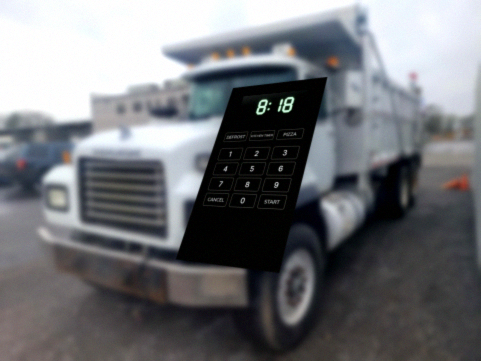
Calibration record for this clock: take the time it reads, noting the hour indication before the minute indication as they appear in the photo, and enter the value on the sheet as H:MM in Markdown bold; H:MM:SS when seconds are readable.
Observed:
**8:18**
